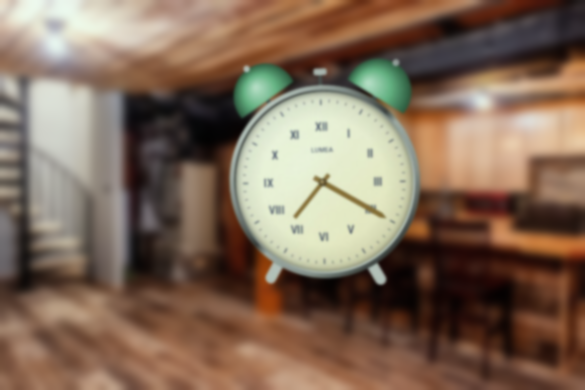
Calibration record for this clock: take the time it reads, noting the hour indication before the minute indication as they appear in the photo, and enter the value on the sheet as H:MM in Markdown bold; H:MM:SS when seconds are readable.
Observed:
**7:20**
